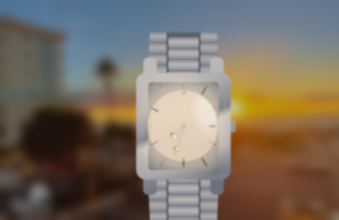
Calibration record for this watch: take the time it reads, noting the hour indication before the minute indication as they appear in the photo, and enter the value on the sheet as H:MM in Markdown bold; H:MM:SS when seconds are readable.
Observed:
**7:33**
